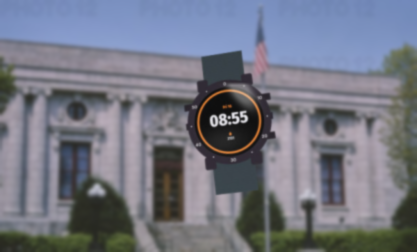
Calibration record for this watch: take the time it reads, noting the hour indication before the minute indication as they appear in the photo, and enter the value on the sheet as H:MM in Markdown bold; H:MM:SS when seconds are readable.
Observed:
**8:55**
